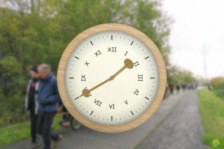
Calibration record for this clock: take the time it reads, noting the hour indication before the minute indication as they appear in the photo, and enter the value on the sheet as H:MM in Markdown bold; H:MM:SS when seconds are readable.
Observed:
**1:40**
